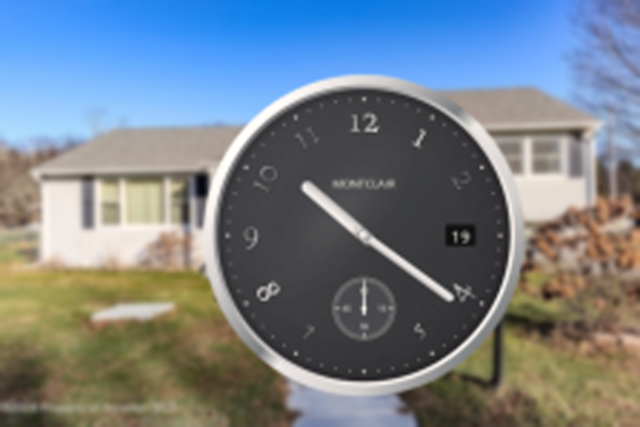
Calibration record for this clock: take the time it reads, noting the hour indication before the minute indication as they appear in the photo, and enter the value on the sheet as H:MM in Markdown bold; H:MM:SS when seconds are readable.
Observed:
**10:21**
